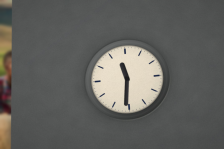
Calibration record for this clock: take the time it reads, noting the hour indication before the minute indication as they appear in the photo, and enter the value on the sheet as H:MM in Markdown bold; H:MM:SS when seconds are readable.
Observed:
**11:31**
